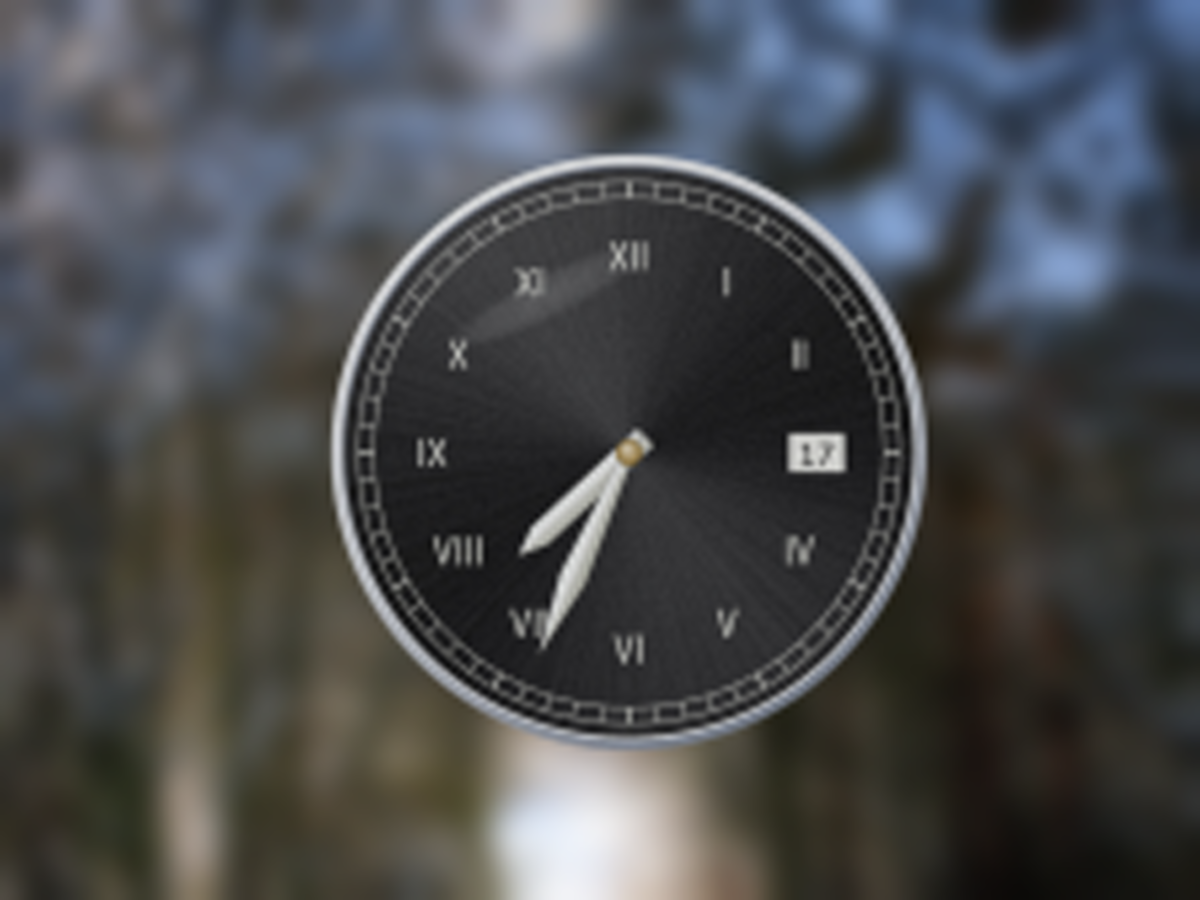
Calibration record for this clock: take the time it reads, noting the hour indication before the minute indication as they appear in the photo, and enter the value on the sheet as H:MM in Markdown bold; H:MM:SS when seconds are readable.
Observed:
**7:34**
